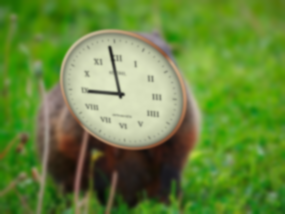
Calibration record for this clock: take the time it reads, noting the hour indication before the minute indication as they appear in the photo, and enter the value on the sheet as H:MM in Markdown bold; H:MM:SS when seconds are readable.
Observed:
**8:59**
